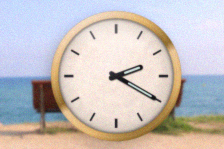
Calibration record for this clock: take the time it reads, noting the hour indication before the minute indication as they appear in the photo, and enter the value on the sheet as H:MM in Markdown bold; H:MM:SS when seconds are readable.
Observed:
**2:20**
